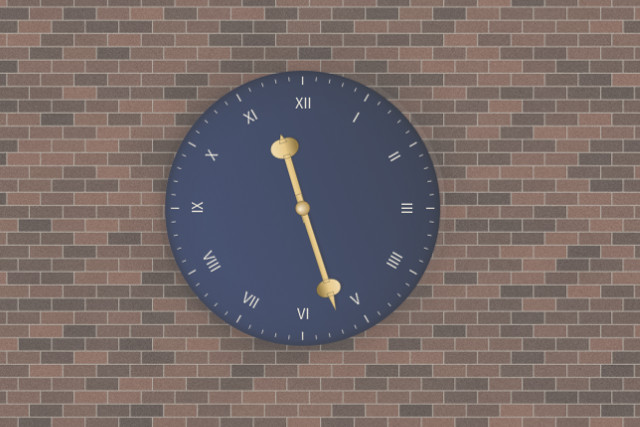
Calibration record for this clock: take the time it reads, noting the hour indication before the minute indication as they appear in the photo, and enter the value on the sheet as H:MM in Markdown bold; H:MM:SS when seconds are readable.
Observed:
**11:27**
